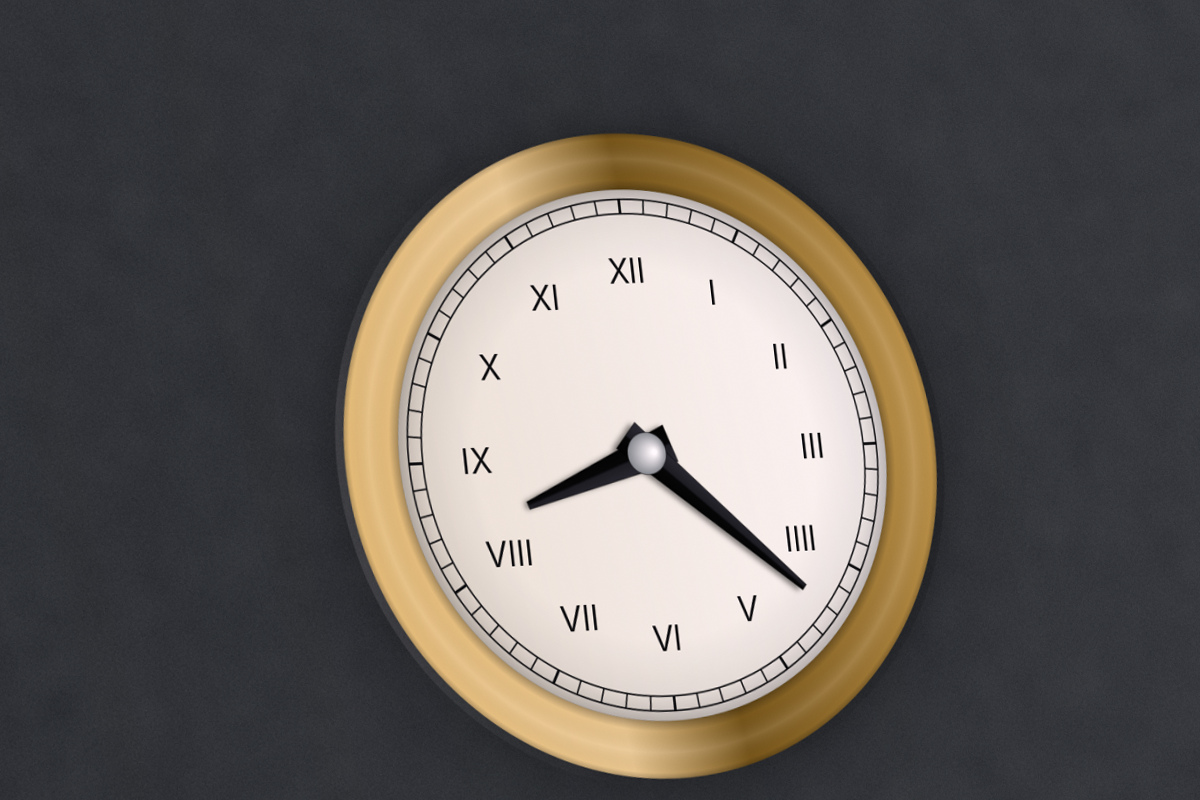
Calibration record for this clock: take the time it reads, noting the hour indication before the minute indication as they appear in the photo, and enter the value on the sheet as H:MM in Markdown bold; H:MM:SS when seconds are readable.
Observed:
**8:22**
